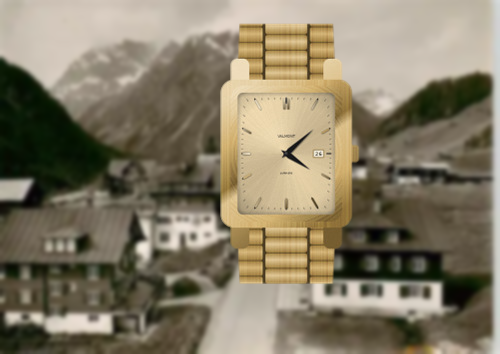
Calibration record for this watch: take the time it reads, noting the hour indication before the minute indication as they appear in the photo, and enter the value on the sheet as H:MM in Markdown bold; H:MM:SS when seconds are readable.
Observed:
**4:08**
